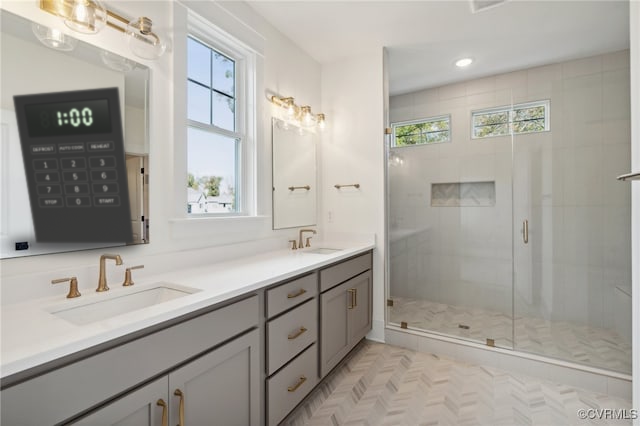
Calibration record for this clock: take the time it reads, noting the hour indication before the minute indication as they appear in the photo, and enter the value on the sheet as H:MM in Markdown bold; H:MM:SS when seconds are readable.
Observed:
**1:00**
